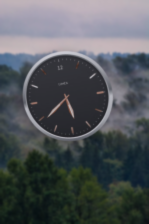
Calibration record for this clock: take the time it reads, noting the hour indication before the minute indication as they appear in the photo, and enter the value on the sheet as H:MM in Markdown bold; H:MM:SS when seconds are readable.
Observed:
**5:39**
